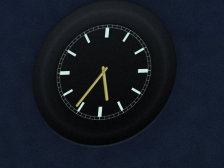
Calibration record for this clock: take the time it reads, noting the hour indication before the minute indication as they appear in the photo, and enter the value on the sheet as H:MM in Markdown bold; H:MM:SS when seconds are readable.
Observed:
**5:36**
